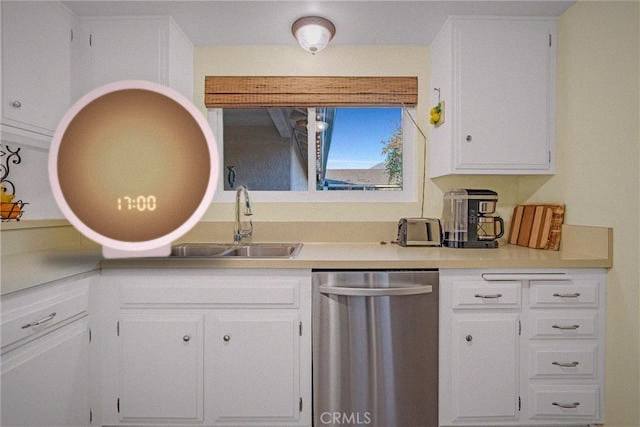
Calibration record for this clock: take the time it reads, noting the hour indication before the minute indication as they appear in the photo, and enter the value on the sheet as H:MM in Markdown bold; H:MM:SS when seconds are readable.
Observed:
**17:00**
